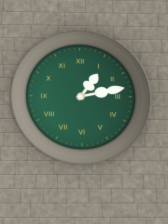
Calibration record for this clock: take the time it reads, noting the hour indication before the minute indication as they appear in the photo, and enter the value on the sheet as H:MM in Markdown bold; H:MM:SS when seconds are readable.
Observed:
**1:13**
